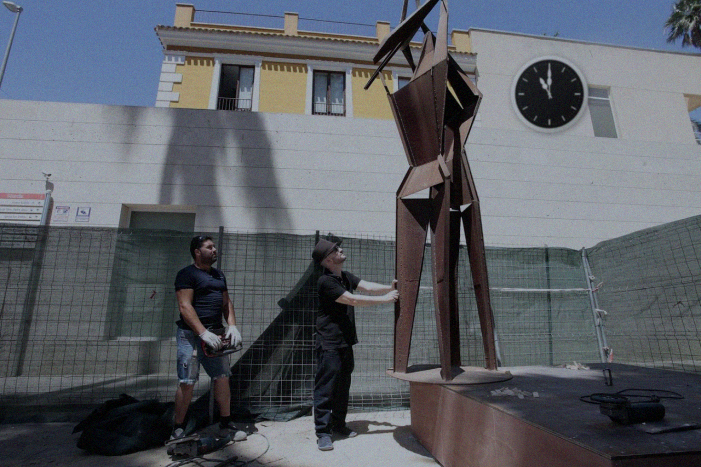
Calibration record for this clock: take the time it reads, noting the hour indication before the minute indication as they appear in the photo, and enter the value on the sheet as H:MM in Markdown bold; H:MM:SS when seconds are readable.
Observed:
**11:00**
